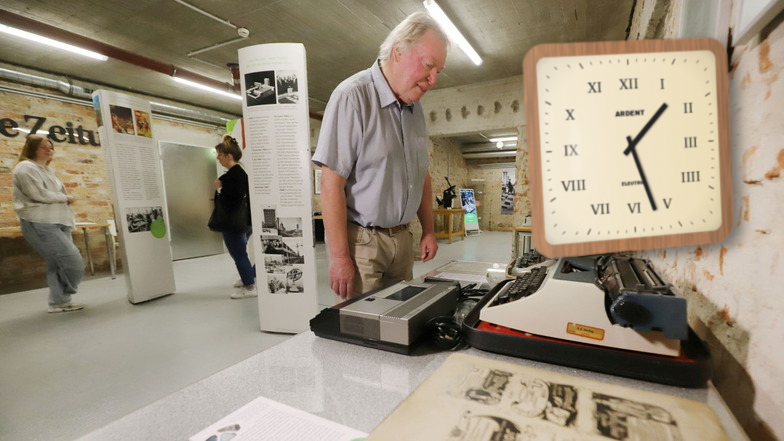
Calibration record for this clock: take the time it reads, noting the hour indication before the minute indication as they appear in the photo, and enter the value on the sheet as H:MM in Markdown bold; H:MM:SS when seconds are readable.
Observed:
**1:27**
